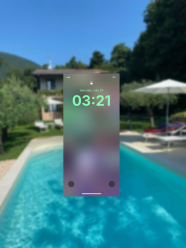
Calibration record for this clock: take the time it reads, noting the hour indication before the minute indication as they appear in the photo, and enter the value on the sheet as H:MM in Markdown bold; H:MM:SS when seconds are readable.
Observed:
**3:21**
